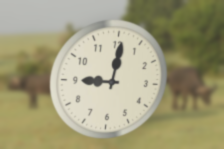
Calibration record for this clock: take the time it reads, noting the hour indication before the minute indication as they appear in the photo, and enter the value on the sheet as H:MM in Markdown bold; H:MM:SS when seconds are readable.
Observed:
**9:01**
